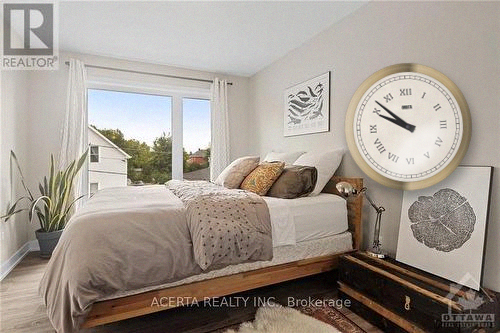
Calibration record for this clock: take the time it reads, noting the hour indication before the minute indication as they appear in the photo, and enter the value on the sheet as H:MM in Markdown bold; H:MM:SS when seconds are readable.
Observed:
**9:52**
